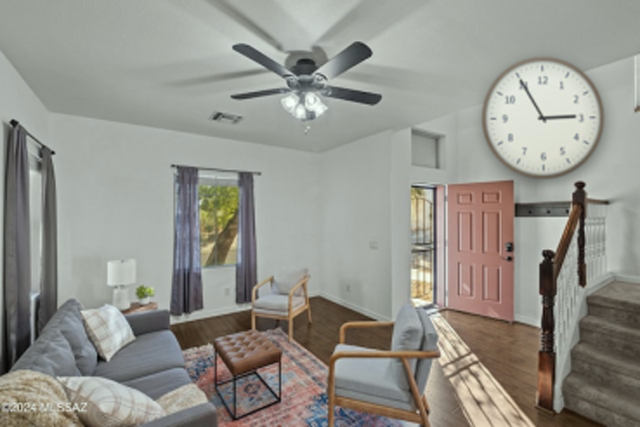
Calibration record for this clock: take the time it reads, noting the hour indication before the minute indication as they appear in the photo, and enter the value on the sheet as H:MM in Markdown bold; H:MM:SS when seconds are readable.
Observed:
**2:55**
